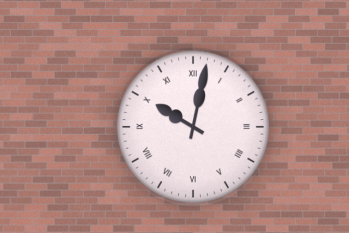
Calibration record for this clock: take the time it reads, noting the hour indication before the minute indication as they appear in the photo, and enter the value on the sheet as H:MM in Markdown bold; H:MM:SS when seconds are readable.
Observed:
**10:02**
